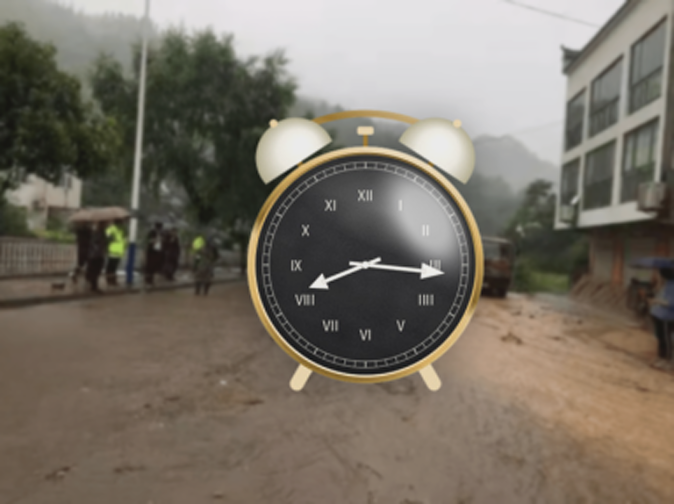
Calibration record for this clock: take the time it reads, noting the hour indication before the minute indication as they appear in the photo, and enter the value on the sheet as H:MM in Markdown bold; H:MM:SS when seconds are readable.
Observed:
**8:16**
